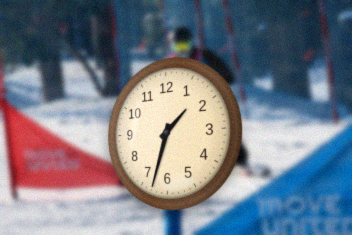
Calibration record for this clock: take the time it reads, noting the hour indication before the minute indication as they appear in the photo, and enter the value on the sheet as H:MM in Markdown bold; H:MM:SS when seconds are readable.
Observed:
**1:33**
